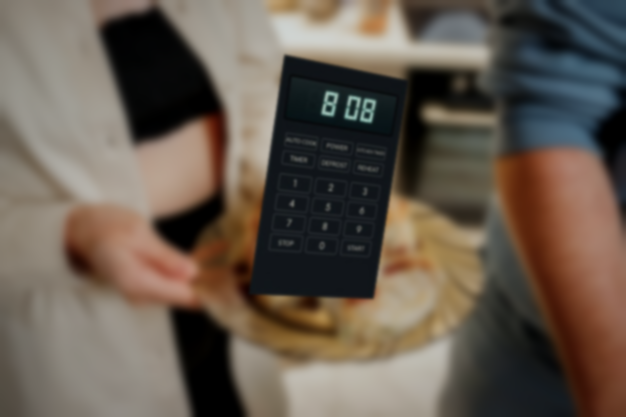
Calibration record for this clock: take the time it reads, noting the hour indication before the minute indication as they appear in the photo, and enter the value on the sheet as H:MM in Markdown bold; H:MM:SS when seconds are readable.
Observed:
**8:08**
